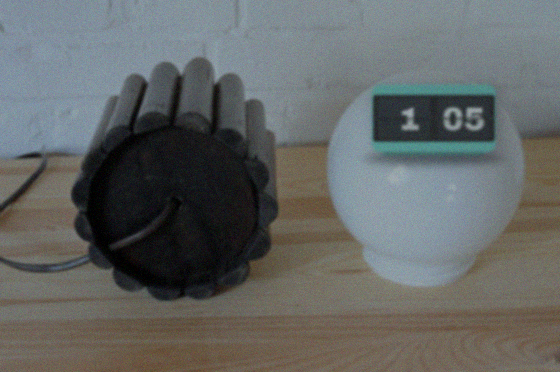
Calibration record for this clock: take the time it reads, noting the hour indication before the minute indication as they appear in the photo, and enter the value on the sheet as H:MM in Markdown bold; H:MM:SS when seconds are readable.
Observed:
**1:05**
